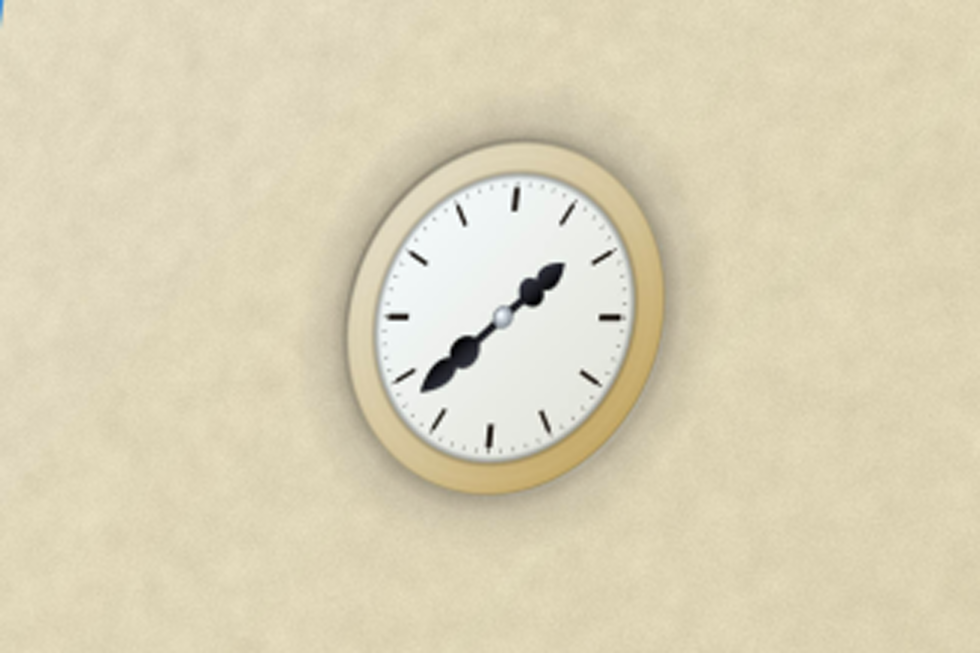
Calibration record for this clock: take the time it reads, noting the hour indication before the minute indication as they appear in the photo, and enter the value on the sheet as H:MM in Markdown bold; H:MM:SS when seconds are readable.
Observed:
**1:38**
